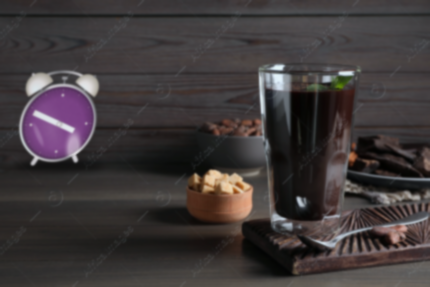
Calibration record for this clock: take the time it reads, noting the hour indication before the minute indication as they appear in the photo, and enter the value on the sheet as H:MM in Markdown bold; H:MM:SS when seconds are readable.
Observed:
**3:49**
